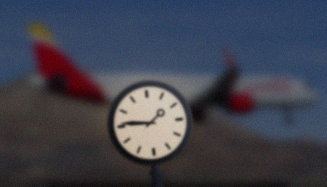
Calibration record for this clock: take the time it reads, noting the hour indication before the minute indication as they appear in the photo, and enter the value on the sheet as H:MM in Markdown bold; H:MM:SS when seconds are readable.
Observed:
**1:46**
